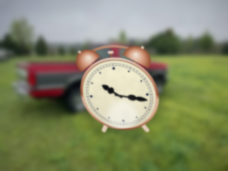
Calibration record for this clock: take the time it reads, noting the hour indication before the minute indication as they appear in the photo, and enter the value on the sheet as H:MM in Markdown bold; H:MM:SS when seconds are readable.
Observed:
**10:17**
